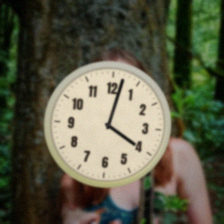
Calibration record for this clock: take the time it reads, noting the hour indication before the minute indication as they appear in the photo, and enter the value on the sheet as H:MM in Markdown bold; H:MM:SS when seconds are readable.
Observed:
**4:02**
